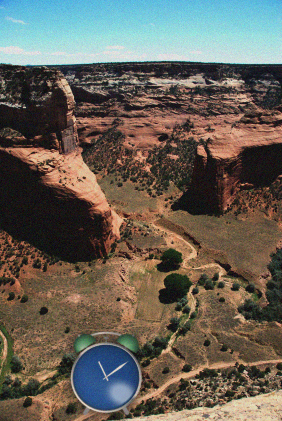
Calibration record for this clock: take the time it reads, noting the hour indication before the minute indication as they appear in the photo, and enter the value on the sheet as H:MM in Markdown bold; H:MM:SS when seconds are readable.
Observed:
**11:09**
